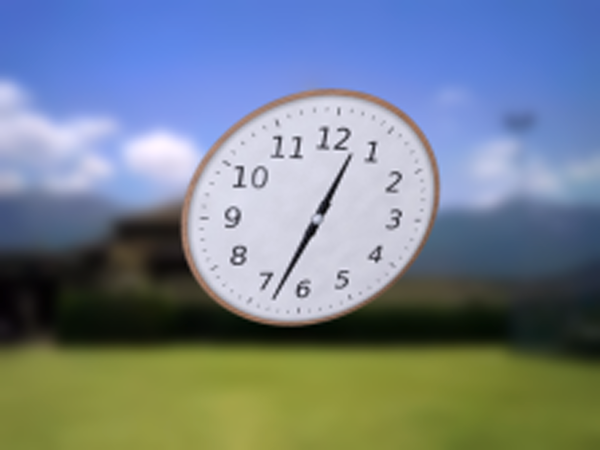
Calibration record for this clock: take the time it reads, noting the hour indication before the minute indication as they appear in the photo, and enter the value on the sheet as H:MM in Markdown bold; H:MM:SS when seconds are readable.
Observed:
**12:33**
